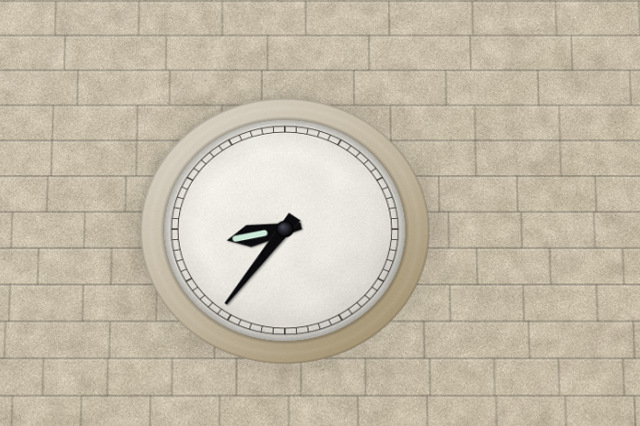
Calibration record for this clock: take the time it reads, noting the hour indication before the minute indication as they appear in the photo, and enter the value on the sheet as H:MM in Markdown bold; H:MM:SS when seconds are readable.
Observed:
**8:36**
